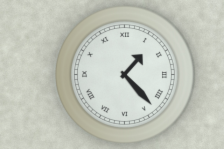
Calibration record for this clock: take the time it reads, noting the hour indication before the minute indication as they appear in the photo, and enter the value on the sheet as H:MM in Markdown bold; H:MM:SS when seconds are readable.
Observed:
**1:23**
